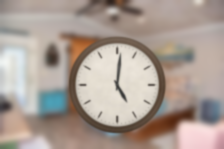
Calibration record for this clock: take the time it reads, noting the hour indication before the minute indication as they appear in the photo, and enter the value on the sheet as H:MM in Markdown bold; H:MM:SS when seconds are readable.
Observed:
**5:01**
